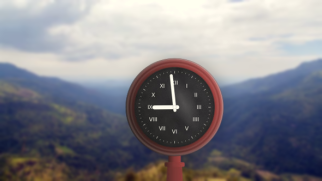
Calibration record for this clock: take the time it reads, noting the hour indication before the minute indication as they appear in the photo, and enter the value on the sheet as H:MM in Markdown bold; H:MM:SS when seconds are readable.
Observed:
**8:59**
